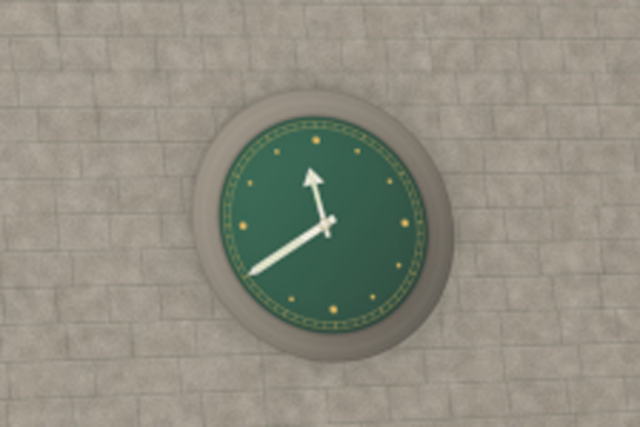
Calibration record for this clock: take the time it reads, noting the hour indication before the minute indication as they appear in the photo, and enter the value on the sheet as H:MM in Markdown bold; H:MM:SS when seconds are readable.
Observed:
**11:40**
